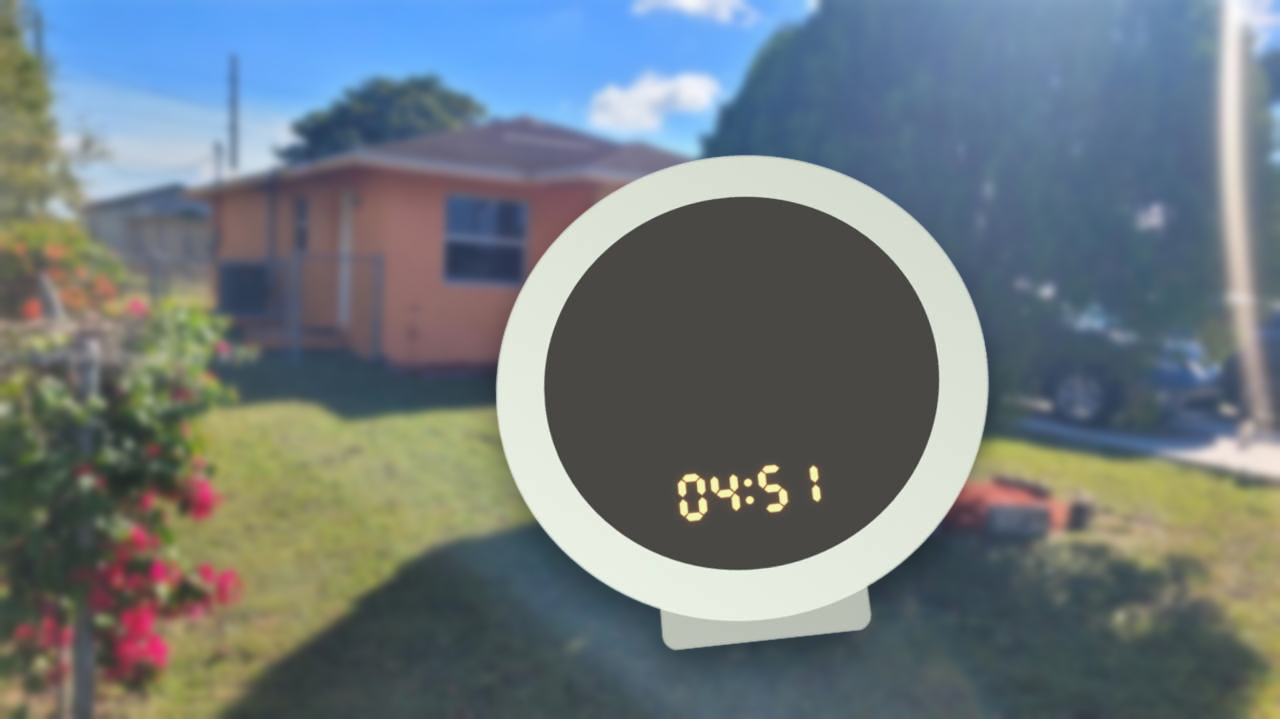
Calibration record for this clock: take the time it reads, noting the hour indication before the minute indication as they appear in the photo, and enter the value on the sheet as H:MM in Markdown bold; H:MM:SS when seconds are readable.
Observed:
**4:51**
